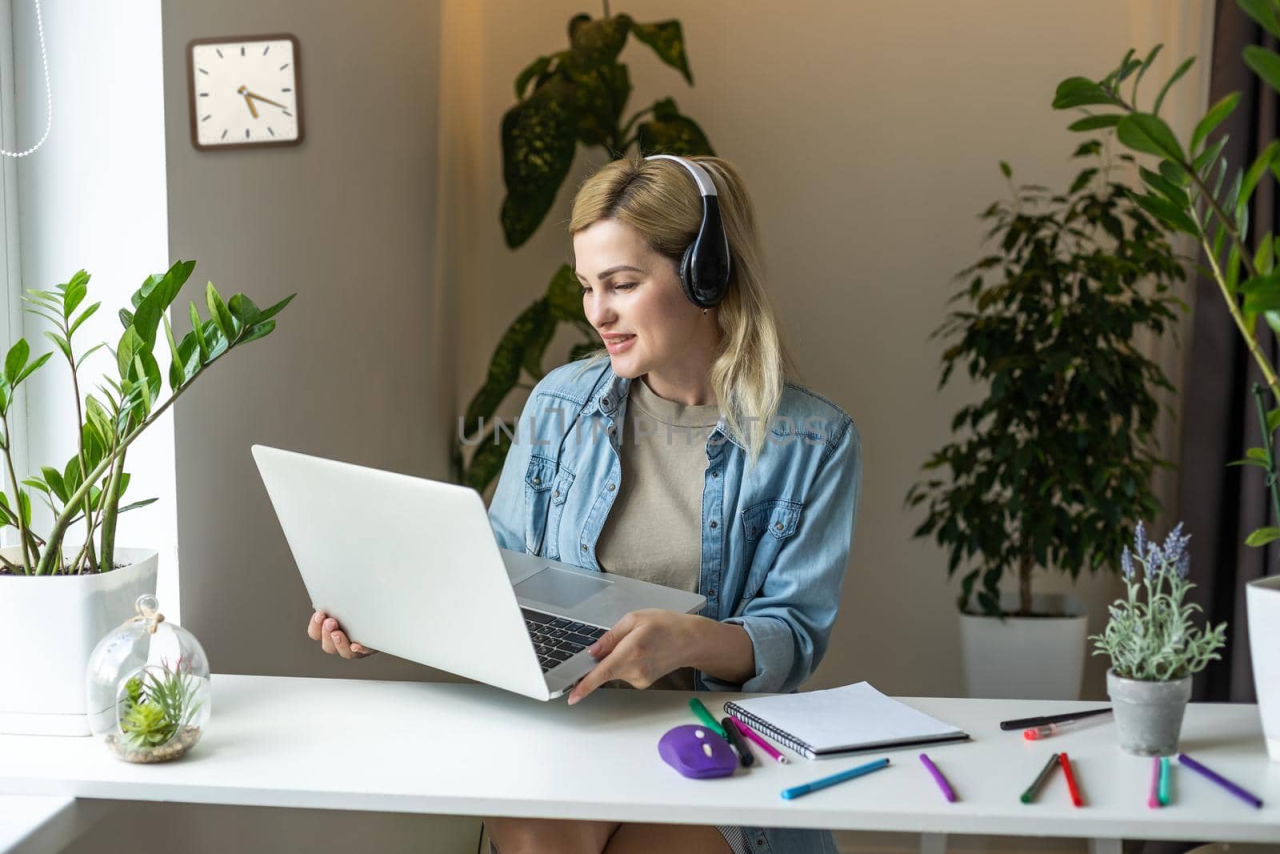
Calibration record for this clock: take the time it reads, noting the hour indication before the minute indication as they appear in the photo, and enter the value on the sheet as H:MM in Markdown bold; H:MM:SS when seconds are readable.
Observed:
**5:19**
